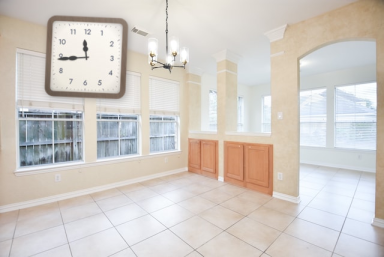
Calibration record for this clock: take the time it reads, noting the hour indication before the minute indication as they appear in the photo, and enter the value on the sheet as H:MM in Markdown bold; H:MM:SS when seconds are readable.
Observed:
**11:44**
